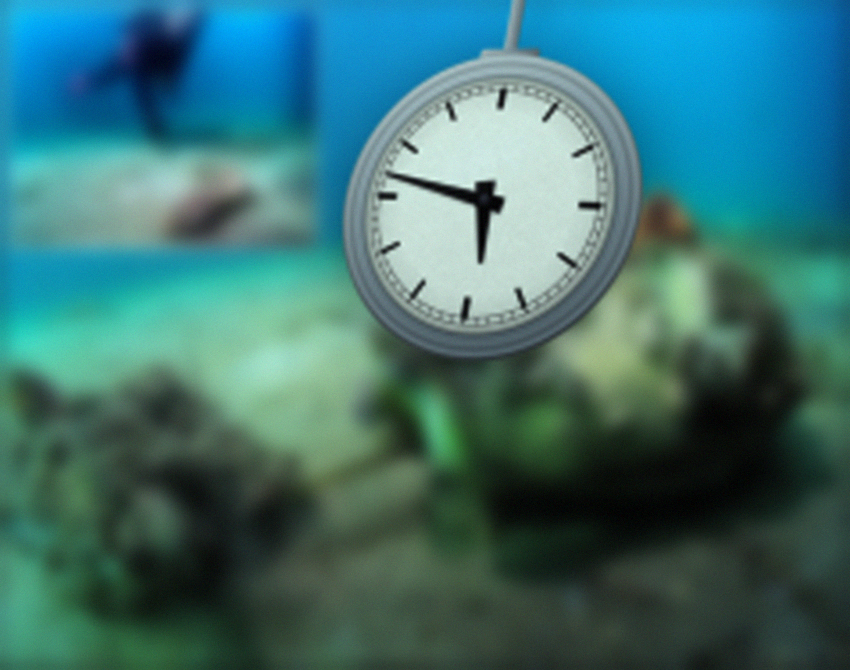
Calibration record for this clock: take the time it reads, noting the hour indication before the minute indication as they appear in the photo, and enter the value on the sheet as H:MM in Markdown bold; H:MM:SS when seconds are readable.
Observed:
**5:47**
